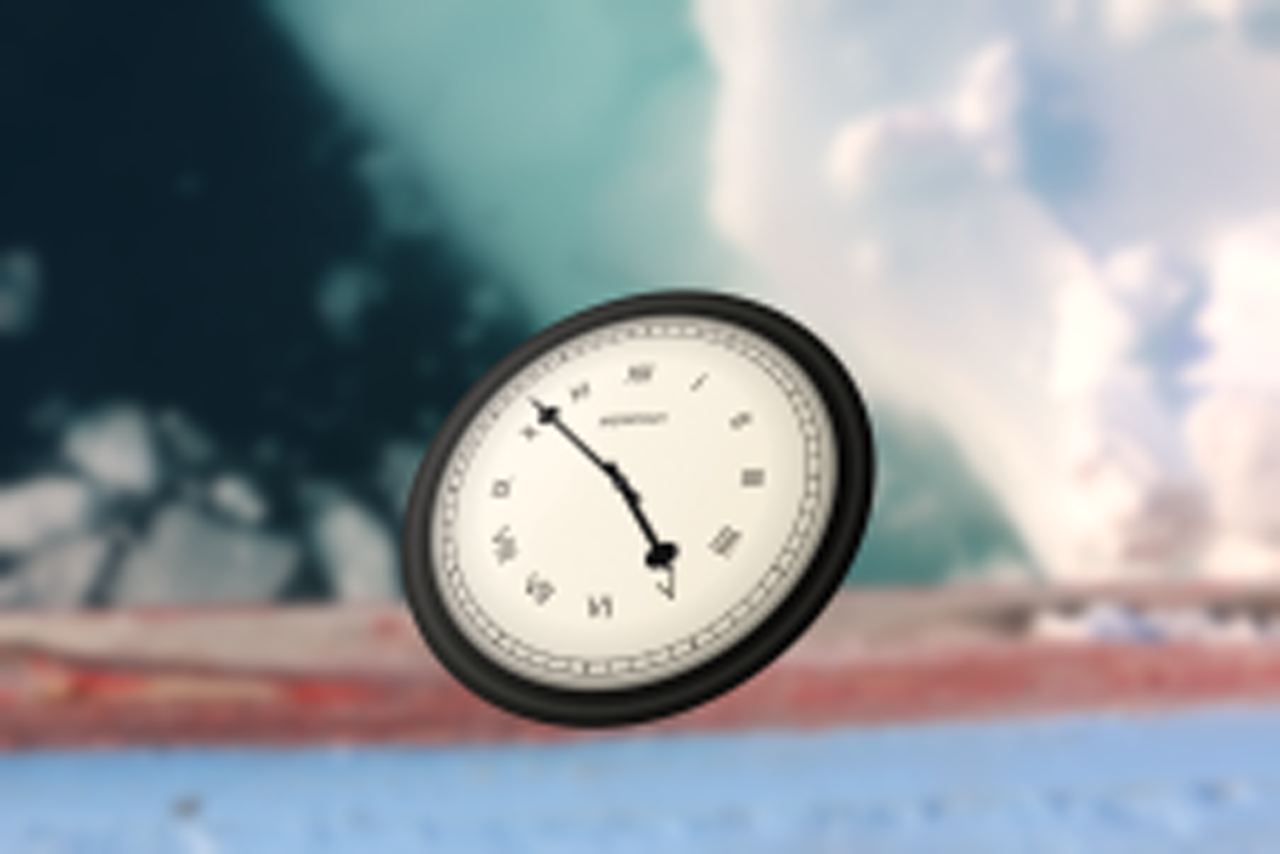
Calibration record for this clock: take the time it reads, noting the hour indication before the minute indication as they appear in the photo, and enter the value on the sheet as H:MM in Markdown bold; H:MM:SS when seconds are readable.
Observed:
**4:52**
